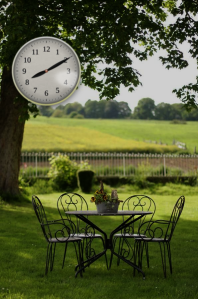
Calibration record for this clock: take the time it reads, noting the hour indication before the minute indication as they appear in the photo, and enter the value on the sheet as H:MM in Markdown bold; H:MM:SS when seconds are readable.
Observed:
**8:10**
